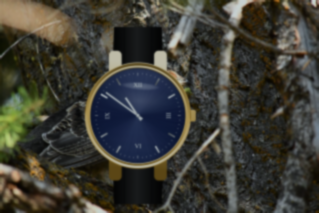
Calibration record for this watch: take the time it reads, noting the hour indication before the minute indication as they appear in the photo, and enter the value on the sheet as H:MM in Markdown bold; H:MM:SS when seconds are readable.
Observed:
**10:51**
